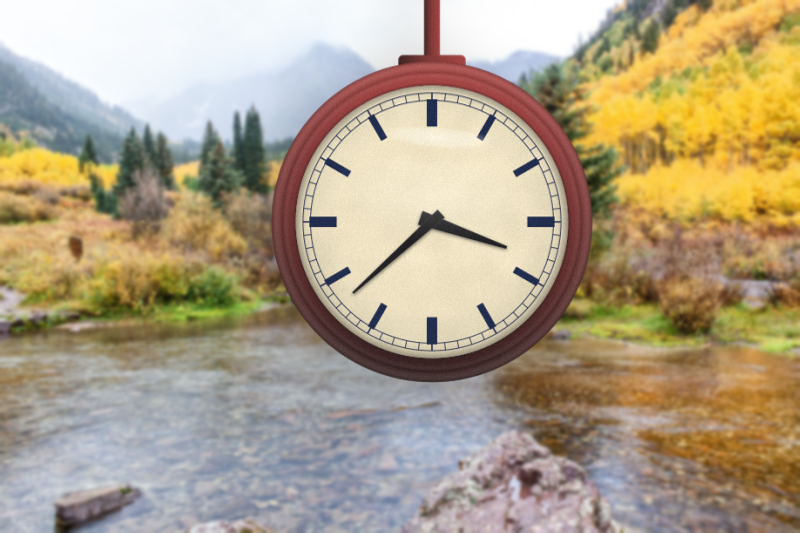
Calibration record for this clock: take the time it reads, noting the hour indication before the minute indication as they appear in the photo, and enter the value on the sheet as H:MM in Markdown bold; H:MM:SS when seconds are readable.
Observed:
**3:38**
